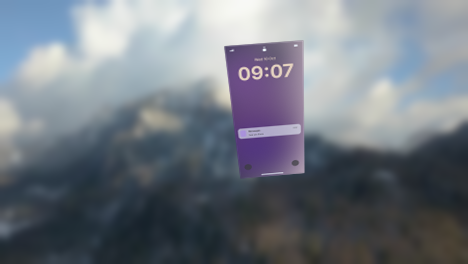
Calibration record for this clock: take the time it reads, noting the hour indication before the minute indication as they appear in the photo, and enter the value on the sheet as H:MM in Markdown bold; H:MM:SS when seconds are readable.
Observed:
**9:07**
